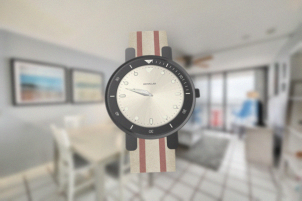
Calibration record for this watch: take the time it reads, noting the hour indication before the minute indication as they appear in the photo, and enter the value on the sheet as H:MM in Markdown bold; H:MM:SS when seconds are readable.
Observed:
**9:48**
